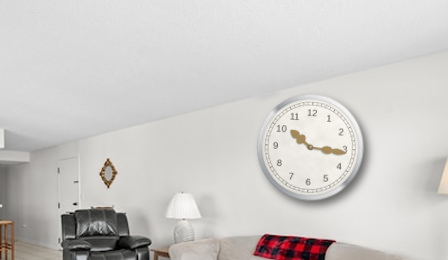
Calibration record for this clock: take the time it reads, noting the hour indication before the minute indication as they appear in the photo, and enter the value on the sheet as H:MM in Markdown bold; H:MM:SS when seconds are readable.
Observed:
**10:16**
